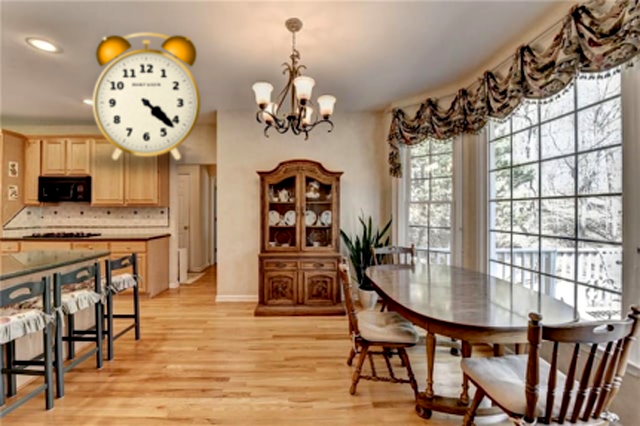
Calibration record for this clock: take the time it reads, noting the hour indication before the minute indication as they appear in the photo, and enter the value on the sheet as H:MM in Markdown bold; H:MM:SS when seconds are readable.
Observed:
**4:22**
